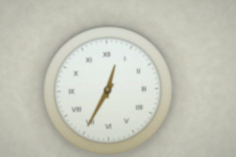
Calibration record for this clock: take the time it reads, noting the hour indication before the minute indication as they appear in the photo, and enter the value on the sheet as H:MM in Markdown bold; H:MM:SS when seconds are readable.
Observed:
**12:35**
